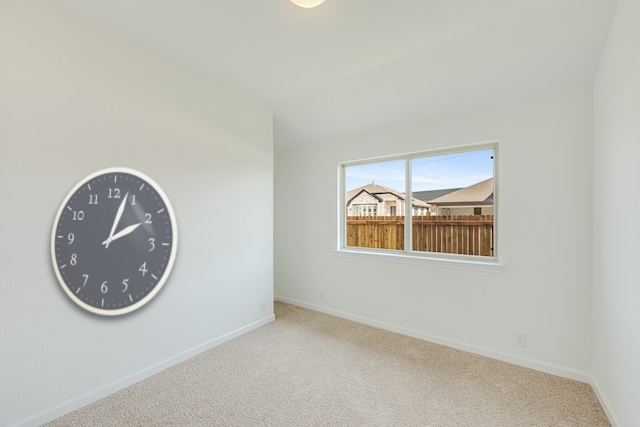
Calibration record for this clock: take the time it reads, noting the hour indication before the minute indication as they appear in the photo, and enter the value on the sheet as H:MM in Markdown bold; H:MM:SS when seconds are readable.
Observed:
**2:03**
